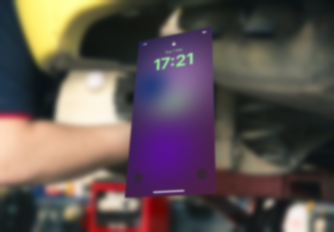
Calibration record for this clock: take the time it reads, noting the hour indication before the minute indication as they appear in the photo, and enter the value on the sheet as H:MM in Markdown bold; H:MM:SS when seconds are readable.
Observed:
**17:21**
